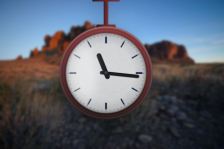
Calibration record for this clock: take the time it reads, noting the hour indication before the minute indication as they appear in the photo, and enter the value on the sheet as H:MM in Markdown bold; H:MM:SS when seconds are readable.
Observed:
**11:16**
